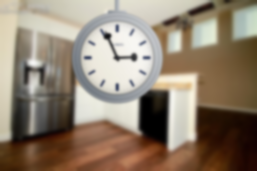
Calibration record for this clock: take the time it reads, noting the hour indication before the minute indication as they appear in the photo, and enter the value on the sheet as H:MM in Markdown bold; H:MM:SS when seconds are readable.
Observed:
**2:56**
